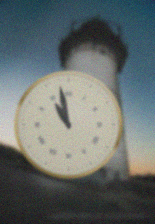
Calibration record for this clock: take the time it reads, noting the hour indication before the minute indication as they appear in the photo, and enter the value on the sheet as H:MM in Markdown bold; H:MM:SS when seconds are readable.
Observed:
**10:58**
